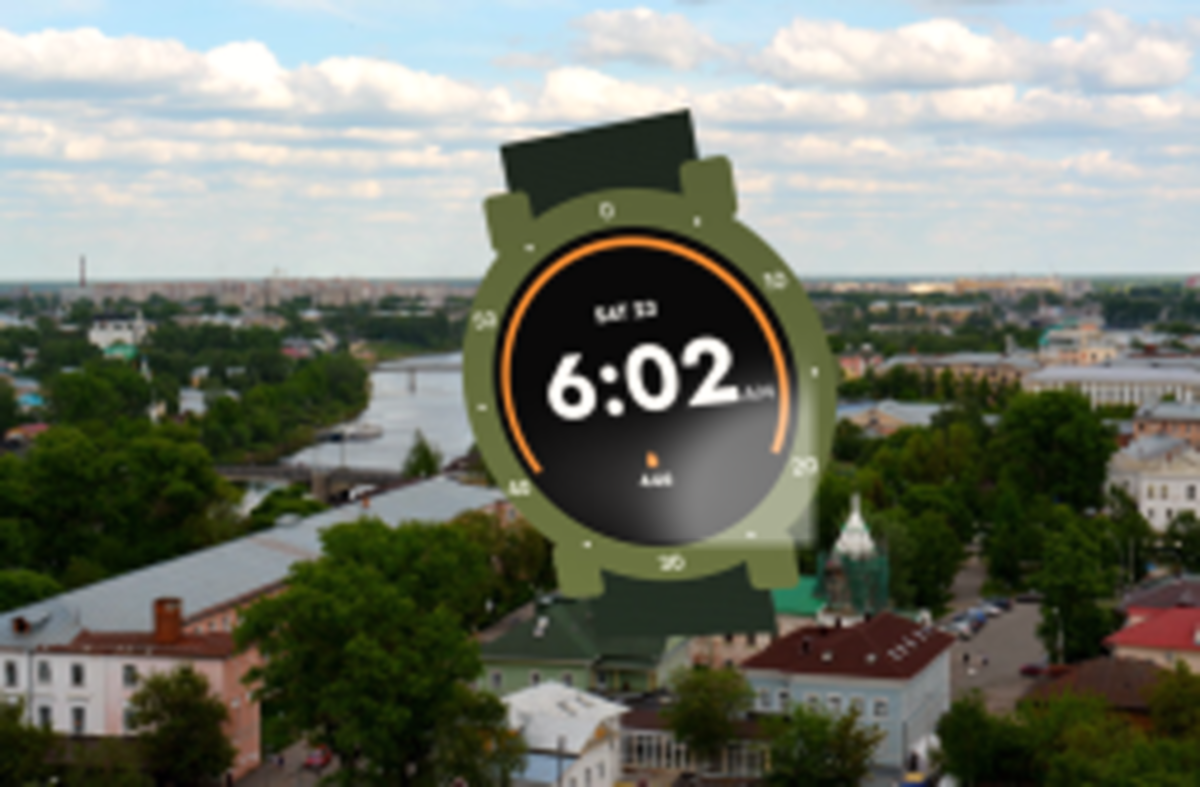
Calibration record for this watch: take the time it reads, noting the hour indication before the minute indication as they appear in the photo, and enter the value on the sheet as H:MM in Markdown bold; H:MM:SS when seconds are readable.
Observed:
**6:02**
